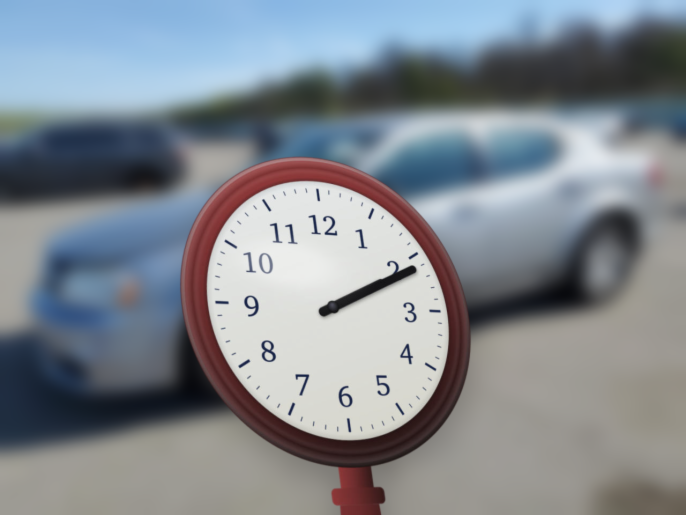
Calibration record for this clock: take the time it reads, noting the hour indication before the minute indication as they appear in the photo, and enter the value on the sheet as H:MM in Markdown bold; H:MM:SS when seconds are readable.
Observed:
**2:11**
